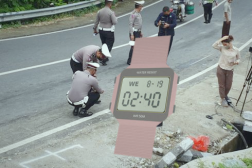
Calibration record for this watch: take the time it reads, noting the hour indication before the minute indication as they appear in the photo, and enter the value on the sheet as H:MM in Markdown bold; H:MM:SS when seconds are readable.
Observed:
**2:40**
